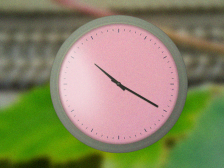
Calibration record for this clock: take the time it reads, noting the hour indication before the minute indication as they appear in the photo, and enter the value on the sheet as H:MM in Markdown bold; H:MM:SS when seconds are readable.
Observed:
**10:20**
